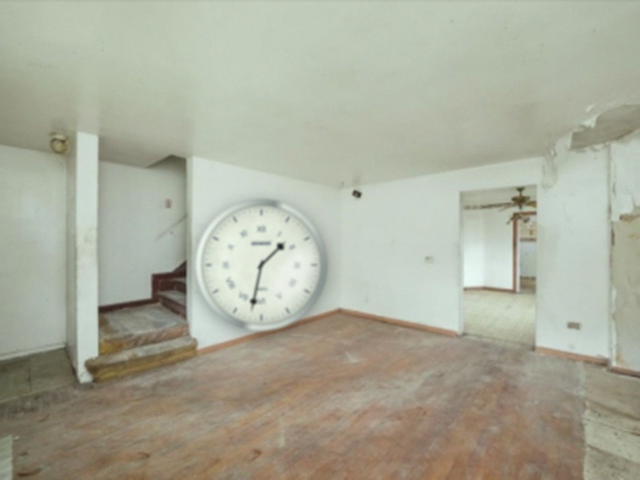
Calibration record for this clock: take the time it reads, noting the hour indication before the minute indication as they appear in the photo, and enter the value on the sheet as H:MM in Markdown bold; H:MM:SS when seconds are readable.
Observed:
**1:32**
